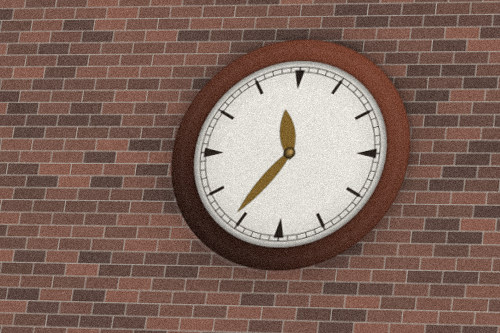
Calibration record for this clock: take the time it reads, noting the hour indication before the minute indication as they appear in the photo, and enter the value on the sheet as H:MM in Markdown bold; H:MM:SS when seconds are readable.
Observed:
**11:36**
